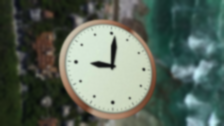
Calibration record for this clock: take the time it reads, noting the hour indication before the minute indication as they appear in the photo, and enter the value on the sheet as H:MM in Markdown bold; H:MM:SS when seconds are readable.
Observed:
**9:01**
